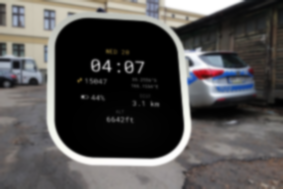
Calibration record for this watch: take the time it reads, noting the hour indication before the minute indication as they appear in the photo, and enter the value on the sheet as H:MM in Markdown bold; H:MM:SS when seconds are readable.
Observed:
**4:07**
